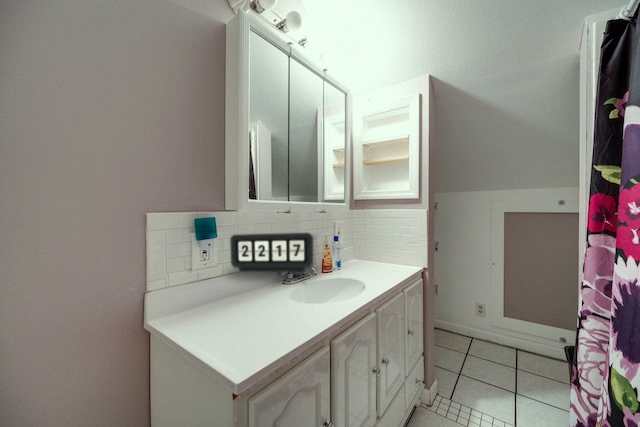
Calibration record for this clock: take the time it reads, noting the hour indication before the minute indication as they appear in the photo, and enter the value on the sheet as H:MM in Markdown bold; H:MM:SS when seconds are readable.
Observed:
**22:17**
